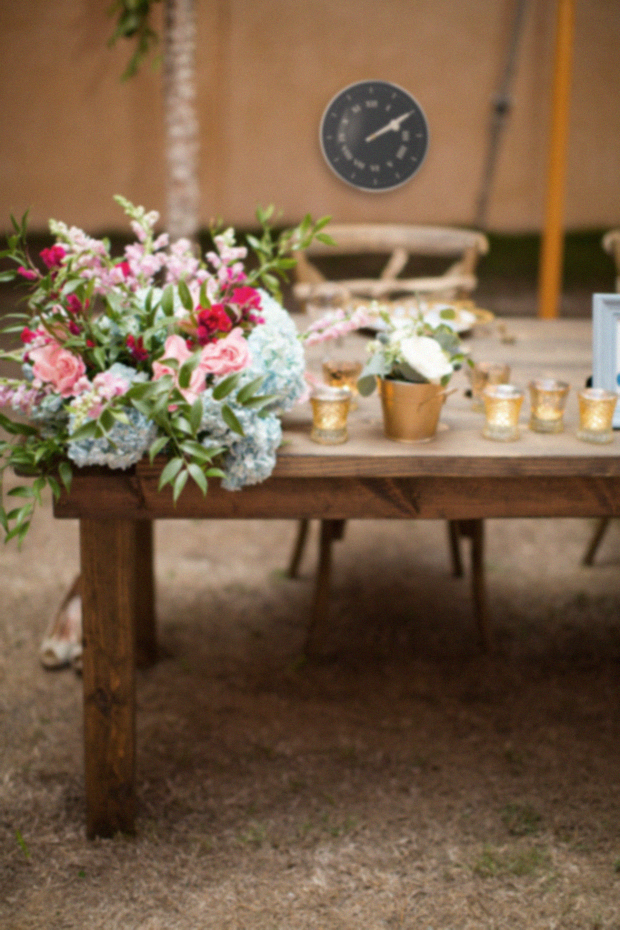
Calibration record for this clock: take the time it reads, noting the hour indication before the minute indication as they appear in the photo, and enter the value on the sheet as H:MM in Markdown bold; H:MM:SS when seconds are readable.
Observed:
**2:10**
